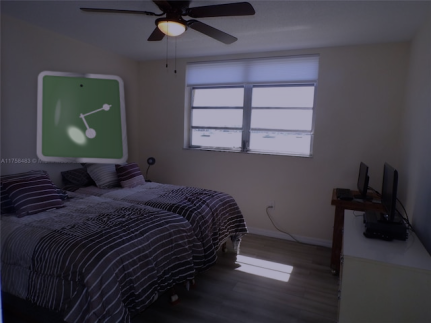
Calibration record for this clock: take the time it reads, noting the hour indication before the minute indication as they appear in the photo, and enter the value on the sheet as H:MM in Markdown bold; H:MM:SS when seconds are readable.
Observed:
**5:11**
